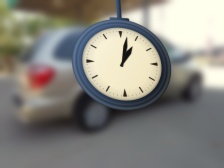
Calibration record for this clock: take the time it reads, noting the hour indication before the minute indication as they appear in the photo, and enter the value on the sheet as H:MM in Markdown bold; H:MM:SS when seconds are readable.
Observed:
**1:02**
